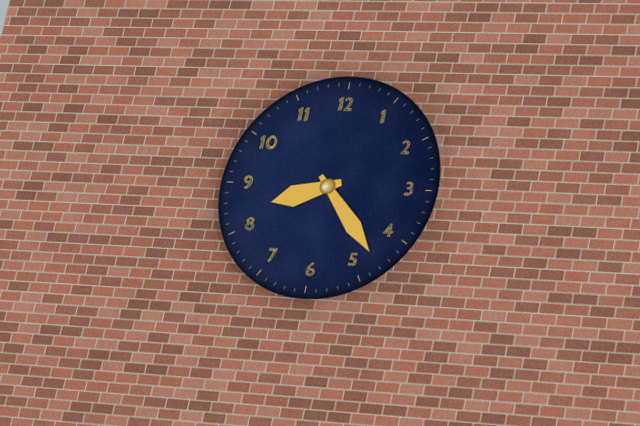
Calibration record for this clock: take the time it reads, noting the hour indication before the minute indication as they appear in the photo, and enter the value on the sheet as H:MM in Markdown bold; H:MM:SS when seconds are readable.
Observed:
**8:23**
